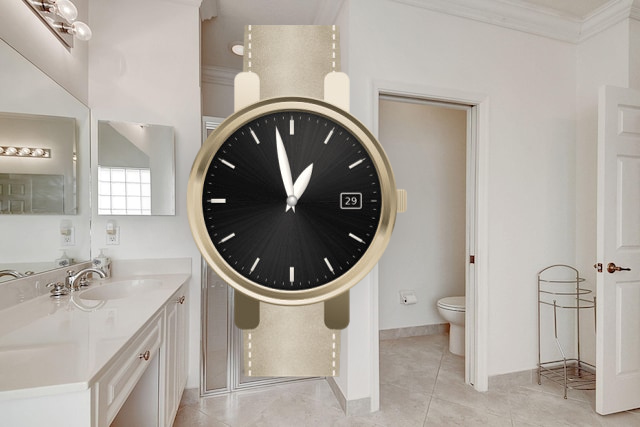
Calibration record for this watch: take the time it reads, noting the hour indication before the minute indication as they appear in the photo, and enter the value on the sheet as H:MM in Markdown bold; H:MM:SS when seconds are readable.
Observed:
**12:58**
